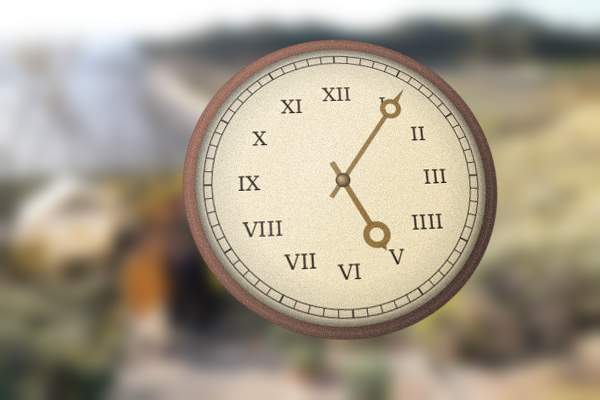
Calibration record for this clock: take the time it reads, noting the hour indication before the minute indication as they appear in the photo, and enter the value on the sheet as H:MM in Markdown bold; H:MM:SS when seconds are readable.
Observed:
**5:06**
